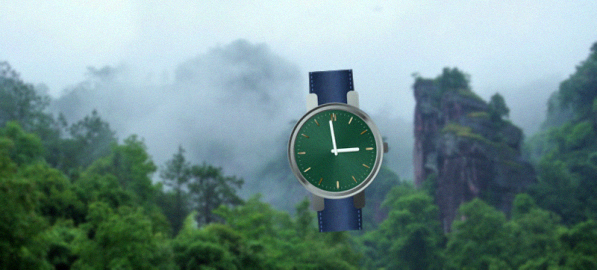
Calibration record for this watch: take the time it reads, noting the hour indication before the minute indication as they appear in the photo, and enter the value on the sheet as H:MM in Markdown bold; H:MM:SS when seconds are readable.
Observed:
**2:59**
